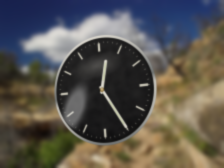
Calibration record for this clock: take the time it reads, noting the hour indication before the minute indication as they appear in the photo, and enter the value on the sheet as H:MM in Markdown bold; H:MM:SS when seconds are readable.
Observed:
**12:25**
